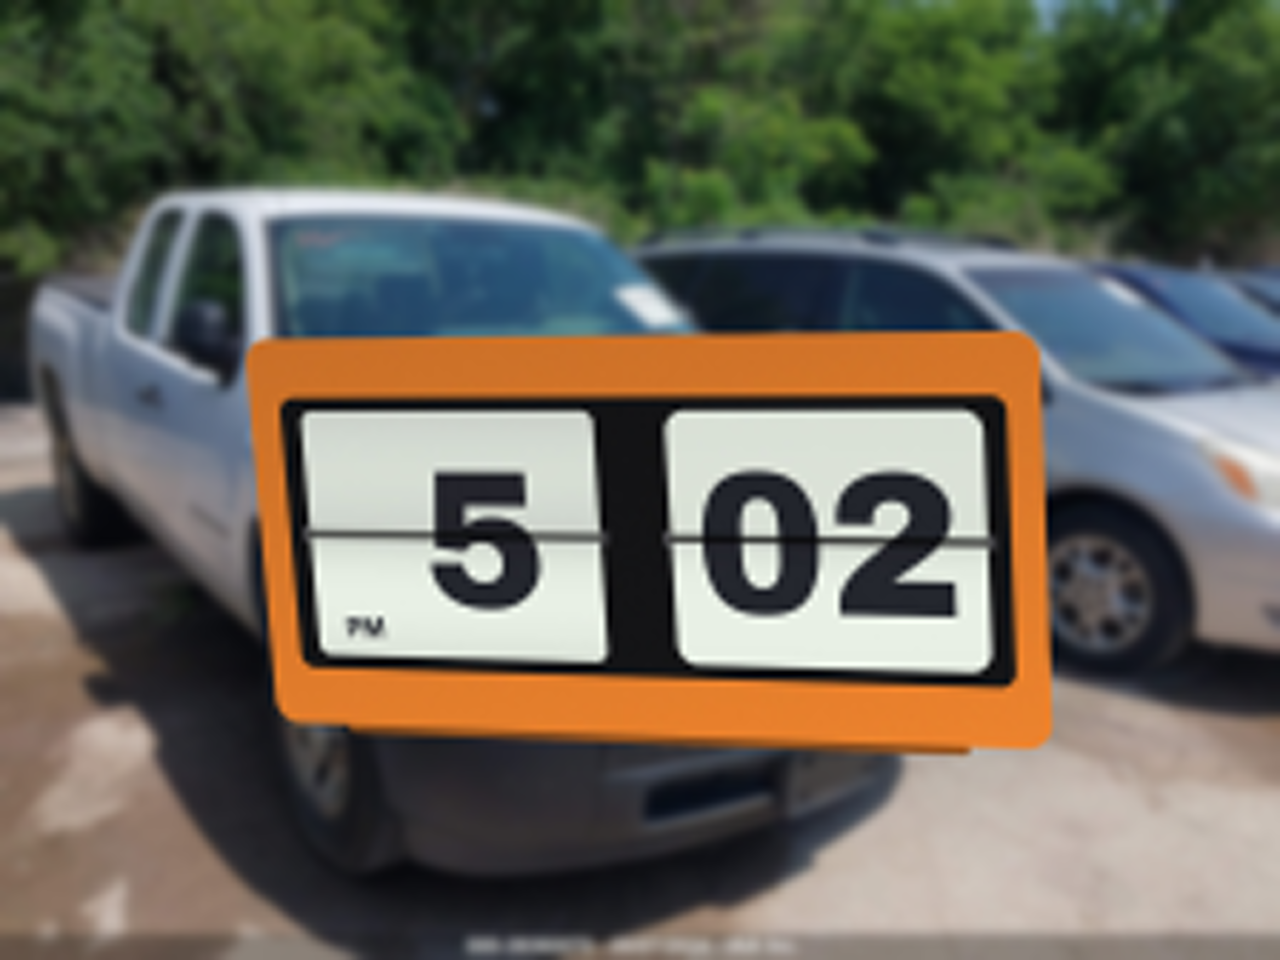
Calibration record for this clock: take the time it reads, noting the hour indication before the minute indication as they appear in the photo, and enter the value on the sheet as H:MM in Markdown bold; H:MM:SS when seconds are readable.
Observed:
**5:02**
